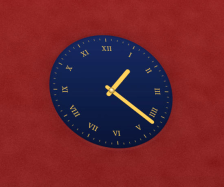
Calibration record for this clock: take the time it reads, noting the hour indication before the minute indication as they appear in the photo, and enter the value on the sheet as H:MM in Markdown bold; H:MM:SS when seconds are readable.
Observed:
**1:22**
